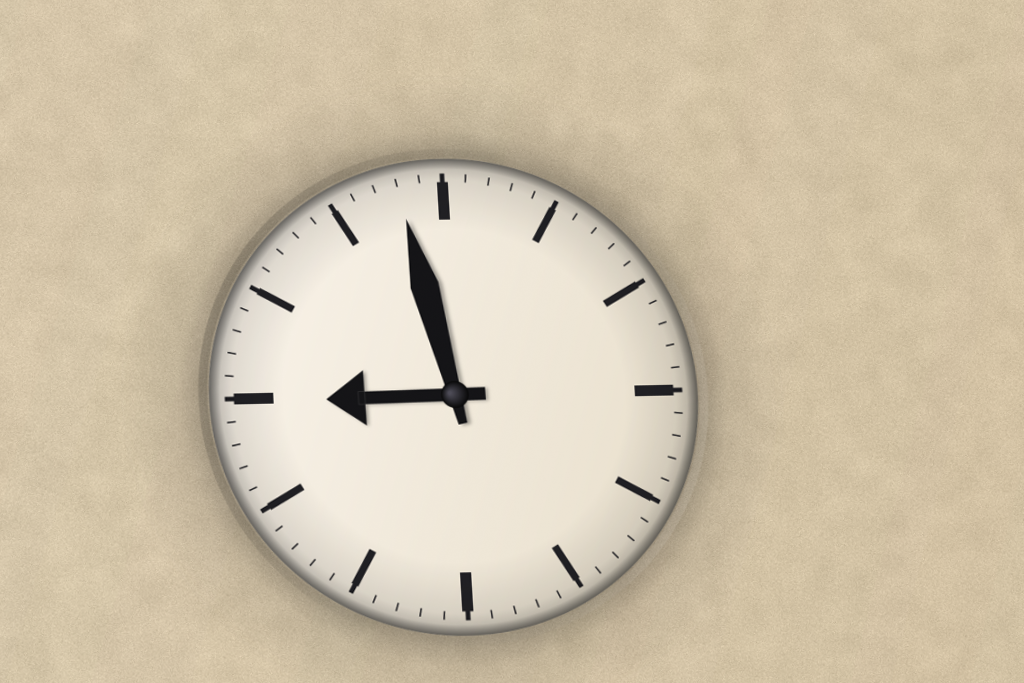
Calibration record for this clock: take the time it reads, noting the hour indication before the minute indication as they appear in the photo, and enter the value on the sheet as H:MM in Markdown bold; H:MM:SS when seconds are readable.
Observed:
**8:58**
